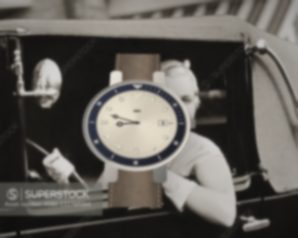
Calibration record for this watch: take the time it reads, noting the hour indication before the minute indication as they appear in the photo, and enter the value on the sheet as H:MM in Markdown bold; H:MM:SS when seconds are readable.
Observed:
**8:48**
